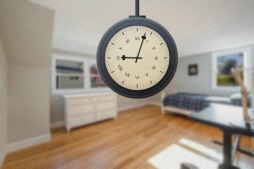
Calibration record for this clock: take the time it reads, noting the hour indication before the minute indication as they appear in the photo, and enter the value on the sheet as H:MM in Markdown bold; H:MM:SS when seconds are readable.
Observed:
**9:03**
